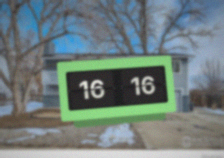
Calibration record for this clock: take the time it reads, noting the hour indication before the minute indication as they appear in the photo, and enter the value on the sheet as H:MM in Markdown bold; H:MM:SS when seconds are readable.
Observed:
**16:16**
